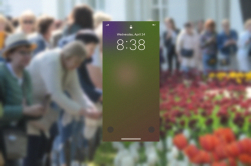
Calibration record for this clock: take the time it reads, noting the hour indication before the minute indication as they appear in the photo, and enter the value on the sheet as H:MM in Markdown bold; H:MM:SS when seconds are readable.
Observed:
**8:38**
